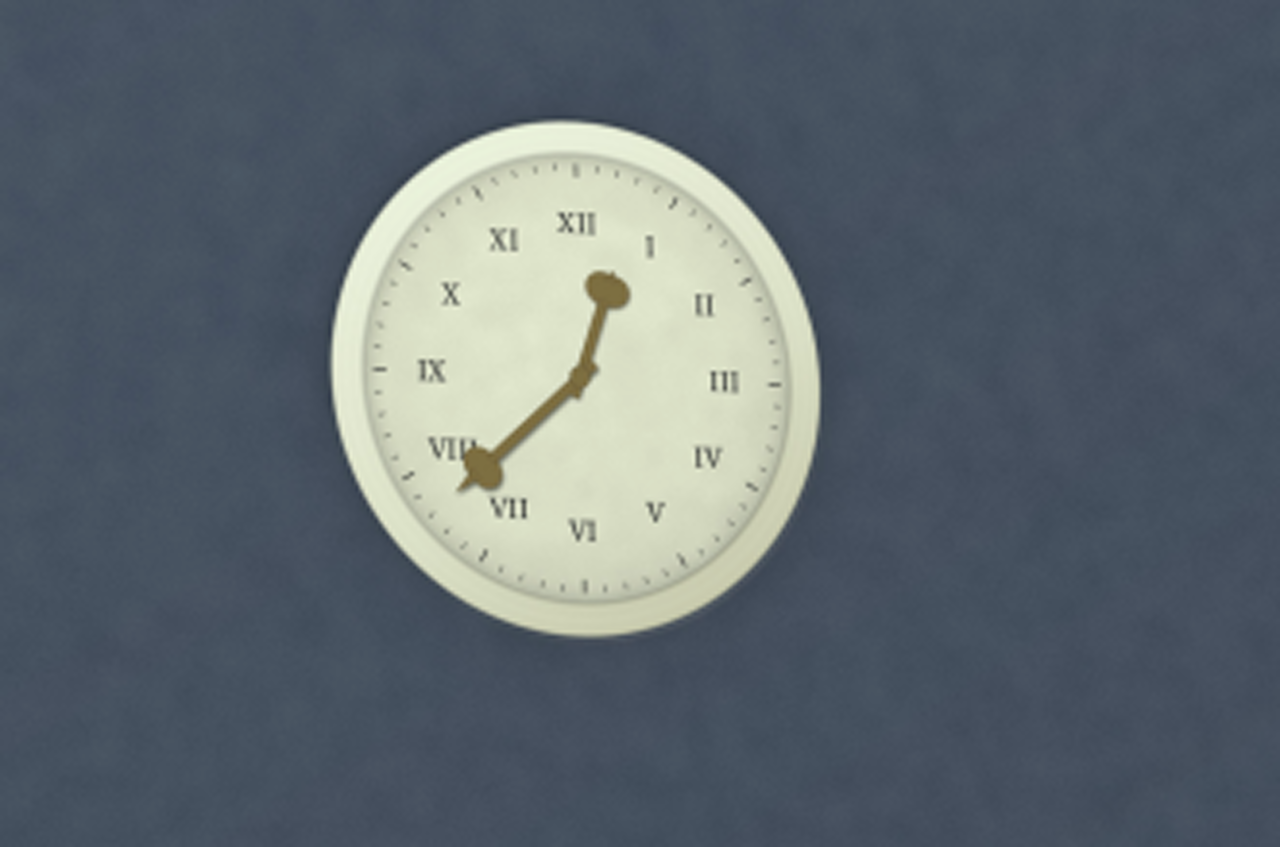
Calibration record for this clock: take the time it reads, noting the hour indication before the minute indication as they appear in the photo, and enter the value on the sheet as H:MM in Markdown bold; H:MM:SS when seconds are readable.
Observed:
**12:38**
